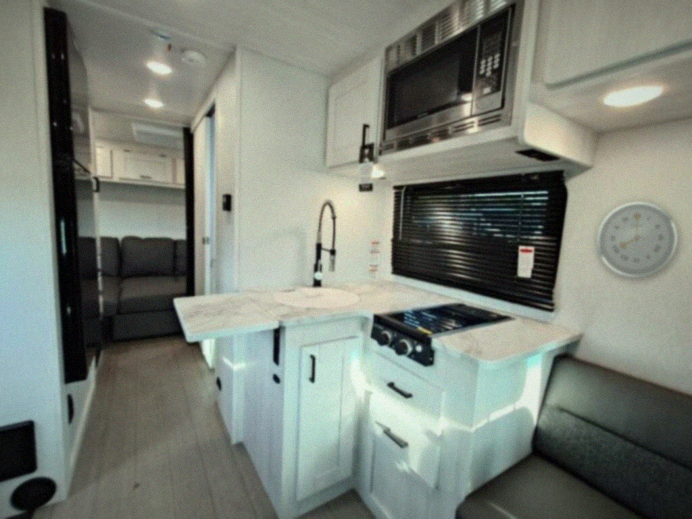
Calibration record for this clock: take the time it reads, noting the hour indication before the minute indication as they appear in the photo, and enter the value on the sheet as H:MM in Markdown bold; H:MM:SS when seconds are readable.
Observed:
**8:00**
